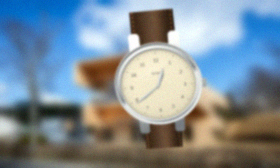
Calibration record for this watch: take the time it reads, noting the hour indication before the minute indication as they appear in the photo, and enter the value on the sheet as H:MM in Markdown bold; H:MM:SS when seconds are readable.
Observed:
**12:39**
